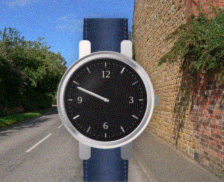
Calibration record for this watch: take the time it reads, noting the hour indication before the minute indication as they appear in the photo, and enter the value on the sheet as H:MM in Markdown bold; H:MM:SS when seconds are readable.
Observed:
**9:49**
